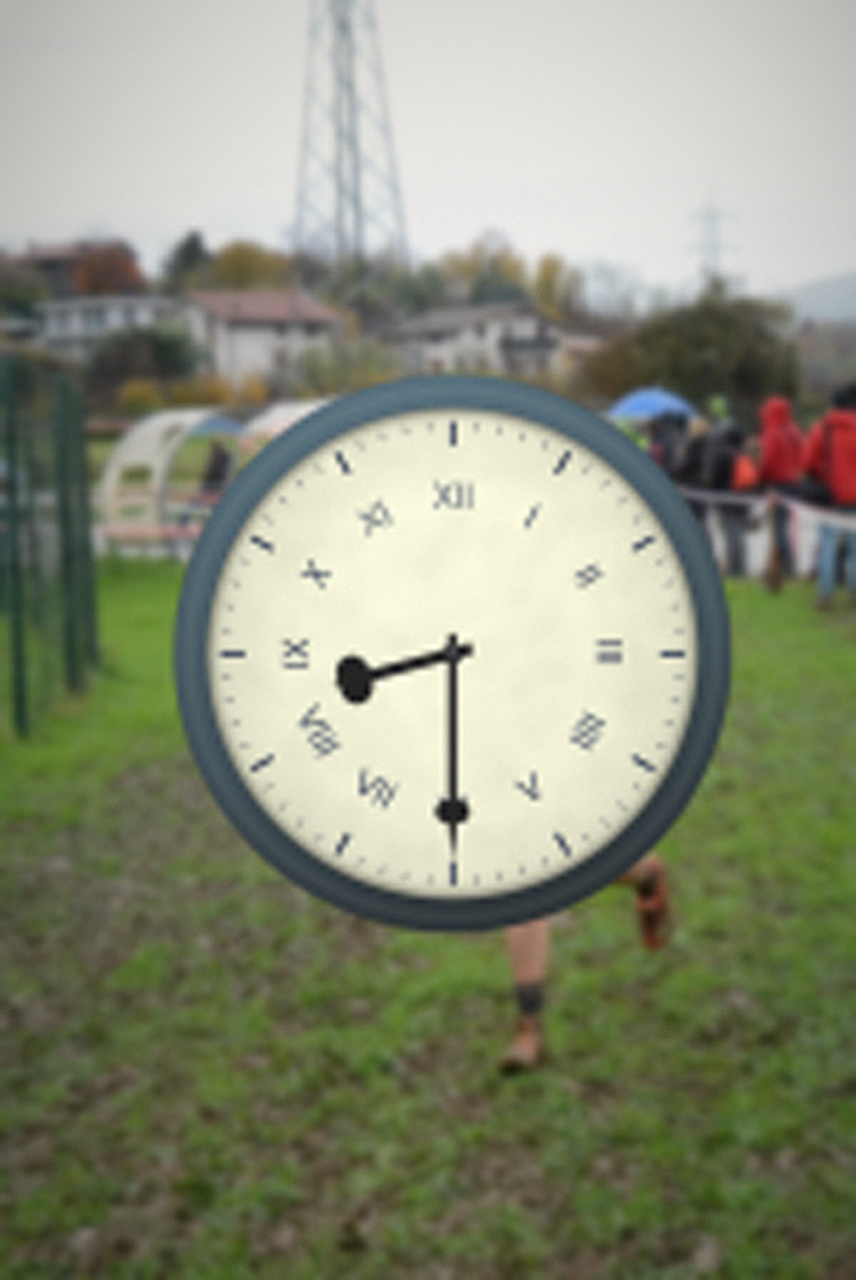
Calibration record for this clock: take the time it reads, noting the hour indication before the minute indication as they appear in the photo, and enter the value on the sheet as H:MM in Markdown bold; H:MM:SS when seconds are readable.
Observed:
**8:30**
